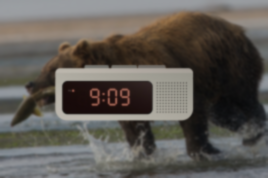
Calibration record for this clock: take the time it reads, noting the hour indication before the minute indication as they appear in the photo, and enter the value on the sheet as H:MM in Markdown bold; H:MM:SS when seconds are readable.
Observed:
**9:09**
